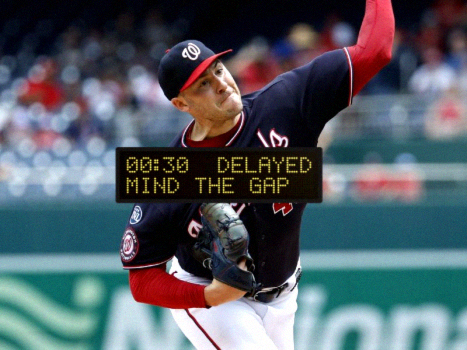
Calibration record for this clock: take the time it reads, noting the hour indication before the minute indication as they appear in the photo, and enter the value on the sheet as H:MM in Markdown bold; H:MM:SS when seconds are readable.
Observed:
**0:30**
